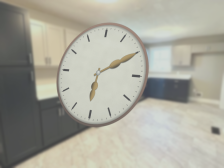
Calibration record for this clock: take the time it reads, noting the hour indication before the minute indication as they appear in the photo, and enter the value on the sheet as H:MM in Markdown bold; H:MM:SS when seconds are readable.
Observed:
**6:10**
